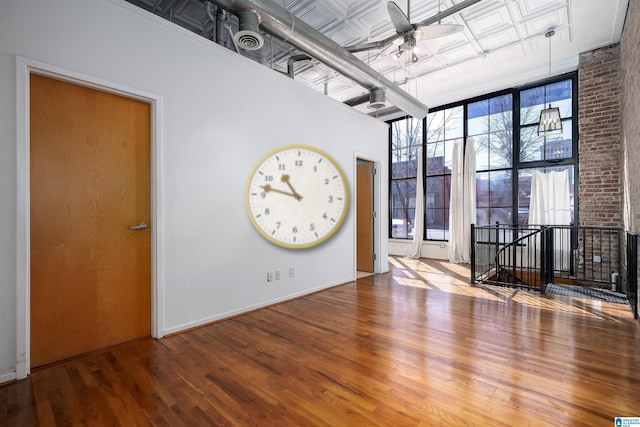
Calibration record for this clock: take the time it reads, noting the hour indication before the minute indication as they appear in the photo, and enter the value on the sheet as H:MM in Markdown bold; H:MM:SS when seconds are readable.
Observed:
**10:47**
